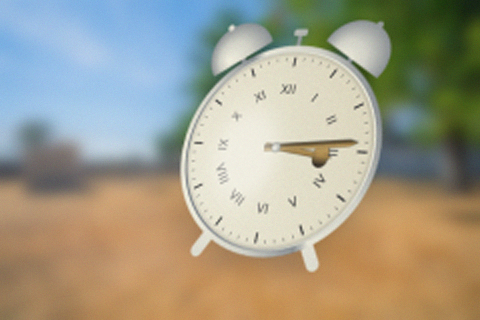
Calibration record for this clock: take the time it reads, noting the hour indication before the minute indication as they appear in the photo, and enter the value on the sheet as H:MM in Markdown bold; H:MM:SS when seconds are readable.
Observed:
**3:14**
